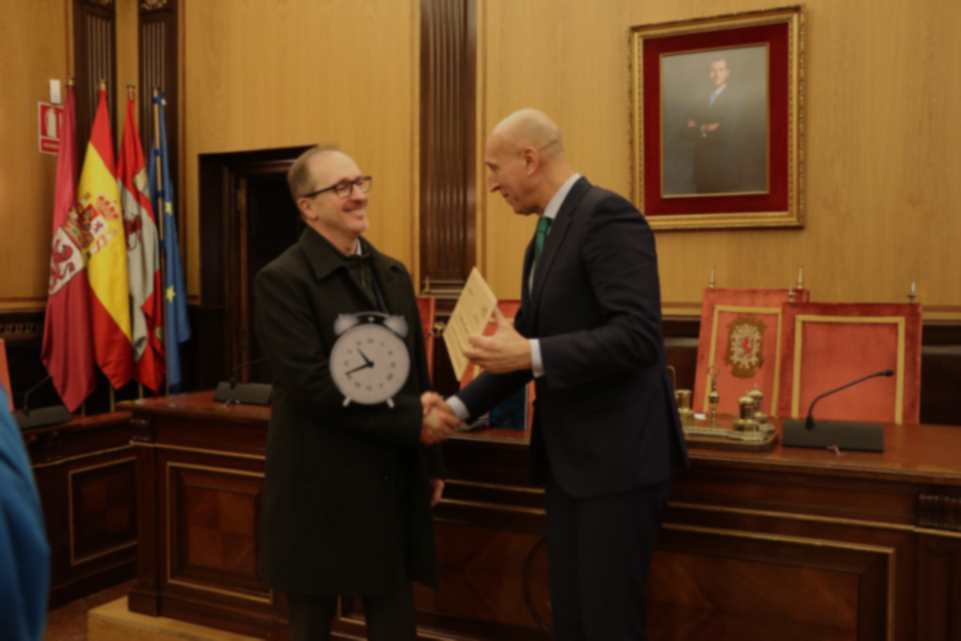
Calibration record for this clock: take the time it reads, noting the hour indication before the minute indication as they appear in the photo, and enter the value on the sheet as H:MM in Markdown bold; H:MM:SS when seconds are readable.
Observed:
**10:41**
